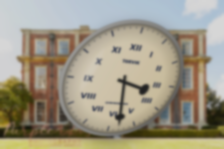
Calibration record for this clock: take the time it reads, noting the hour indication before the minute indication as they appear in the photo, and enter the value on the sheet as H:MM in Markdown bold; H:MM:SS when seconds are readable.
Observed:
**3:28**
